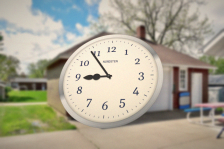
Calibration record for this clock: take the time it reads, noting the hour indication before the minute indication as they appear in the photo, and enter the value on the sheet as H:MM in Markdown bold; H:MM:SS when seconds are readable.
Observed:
**8:54**
